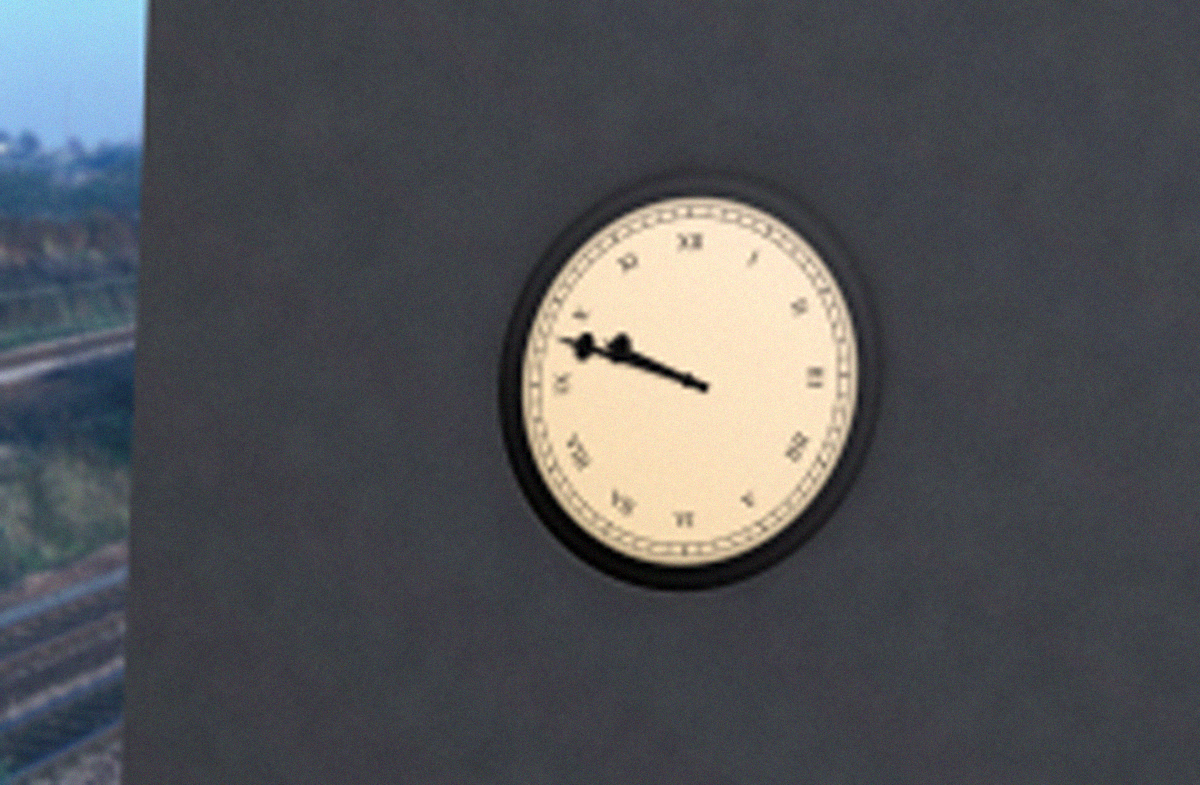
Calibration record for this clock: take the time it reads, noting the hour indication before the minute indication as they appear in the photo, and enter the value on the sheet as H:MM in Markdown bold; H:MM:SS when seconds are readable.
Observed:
**9:48**
